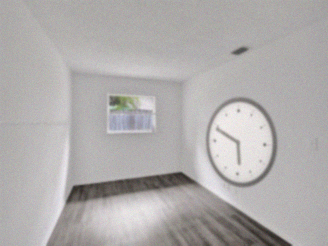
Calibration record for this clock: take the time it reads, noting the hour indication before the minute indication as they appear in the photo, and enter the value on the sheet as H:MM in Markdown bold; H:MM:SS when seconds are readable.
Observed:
**5:49**
